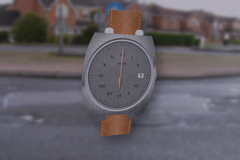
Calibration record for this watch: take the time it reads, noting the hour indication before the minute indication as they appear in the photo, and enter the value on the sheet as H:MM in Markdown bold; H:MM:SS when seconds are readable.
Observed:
**6:00**
